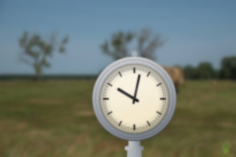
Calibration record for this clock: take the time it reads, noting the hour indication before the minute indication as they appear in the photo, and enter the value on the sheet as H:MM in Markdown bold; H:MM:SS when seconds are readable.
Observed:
**10:02**
